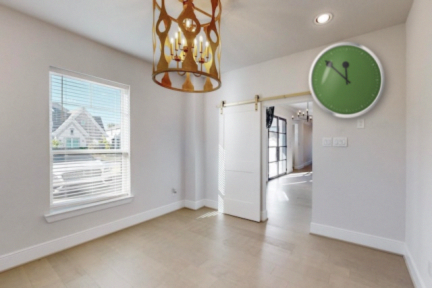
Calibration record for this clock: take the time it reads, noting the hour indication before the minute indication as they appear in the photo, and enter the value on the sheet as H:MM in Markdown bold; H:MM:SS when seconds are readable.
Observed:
**11:52**
